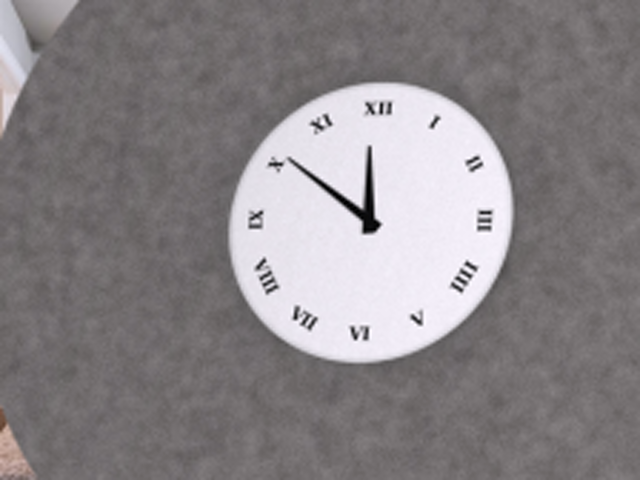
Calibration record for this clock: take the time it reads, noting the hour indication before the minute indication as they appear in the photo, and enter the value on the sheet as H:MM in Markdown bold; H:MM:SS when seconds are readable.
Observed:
**11:51**
